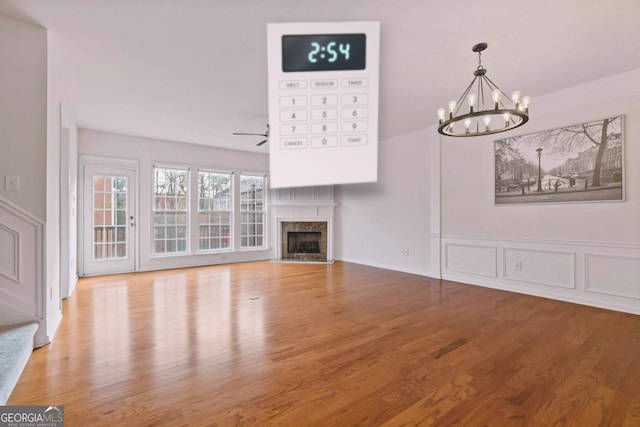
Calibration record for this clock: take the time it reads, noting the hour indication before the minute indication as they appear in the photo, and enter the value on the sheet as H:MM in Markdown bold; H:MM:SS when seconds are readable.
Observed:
**2:54**
